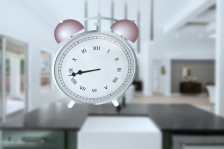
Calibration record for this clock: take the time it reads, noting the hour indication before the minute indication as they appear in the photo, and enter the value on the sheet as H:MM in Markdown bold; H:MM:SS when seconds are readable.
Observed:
**8:43**
